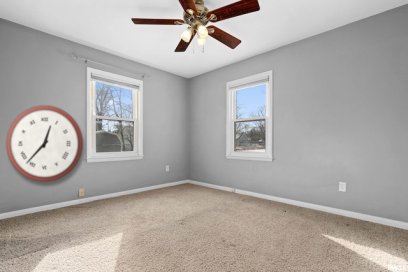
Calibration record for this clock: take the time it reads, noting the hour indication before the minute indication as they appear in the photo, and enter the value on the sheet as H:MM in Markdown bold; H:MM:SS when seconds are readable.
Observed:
**12:37**
